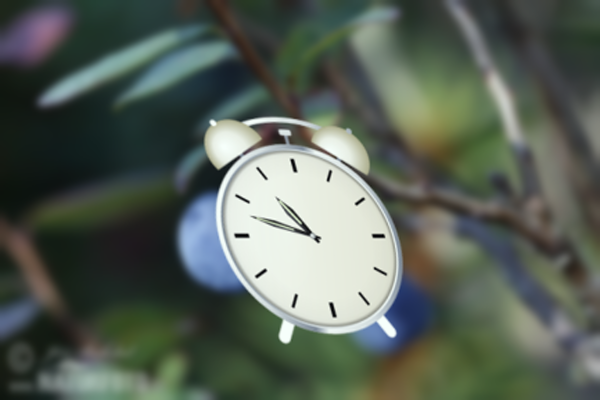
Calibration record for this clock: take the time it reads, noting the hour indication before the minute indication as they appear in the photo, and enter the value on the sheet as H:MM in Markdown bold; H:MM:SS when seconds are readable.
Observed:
**10:48**
